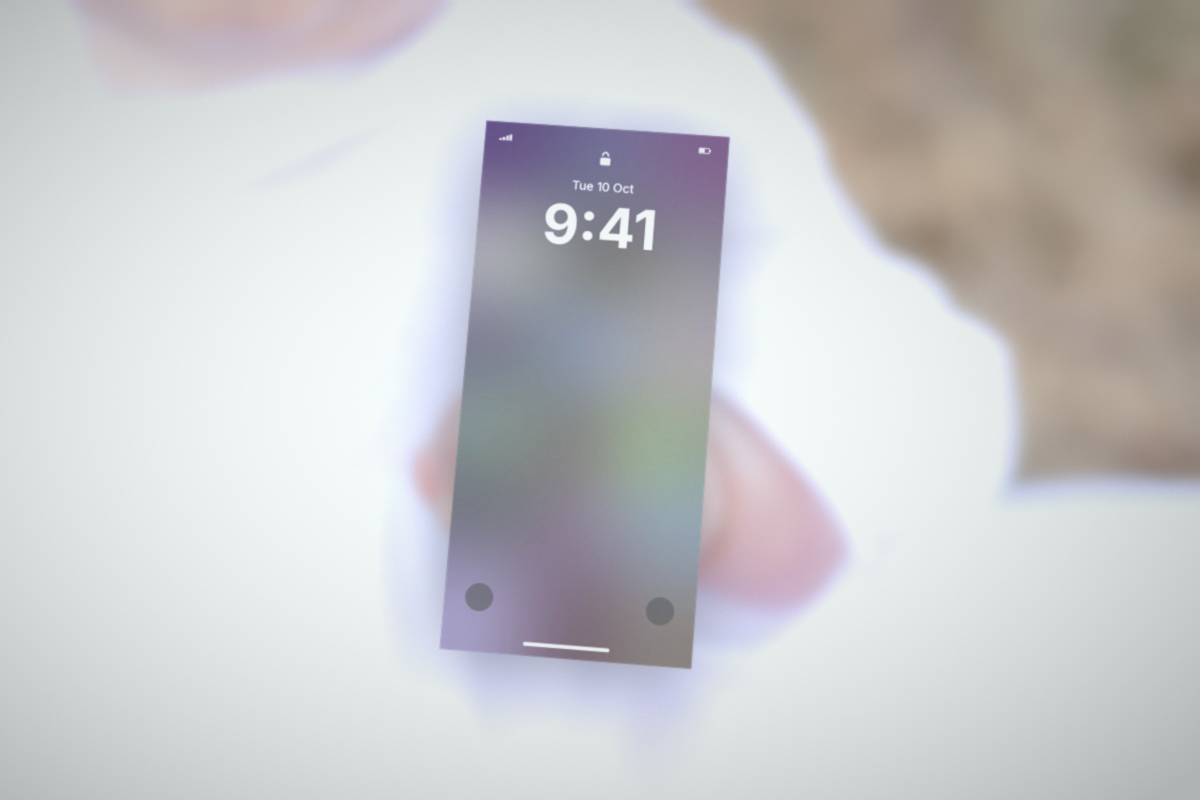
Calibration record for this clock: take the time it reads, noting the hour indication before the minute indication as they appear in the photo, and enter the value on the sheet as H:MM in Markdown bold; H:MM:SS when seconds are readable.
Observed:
**9:41**
